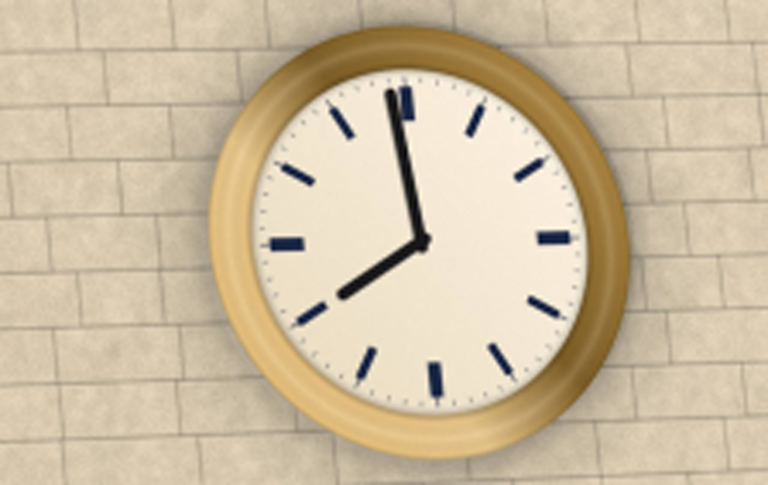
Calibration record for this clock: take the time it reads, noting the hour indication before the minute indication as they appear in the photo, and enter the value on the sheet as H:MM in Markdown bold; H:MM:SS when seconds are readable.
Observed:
**7:59**
